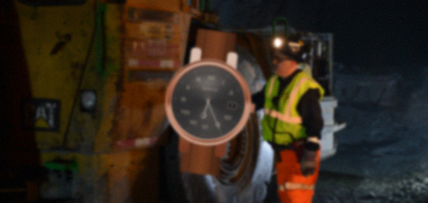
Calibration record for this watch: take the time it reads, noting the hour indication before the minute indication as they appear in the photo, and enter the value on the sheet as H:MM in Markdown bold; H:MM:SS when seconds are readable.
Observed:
**6:25**
